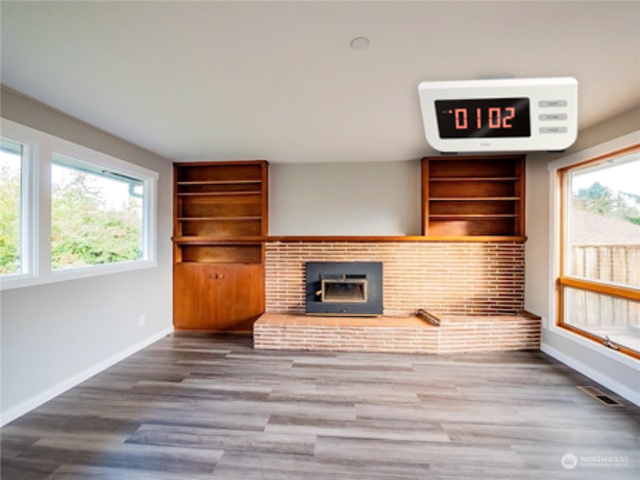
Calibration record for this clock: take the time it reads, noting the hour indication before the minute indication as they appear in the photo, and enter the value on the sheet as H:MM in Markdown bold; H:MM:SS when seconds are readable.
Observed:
**1:02**
